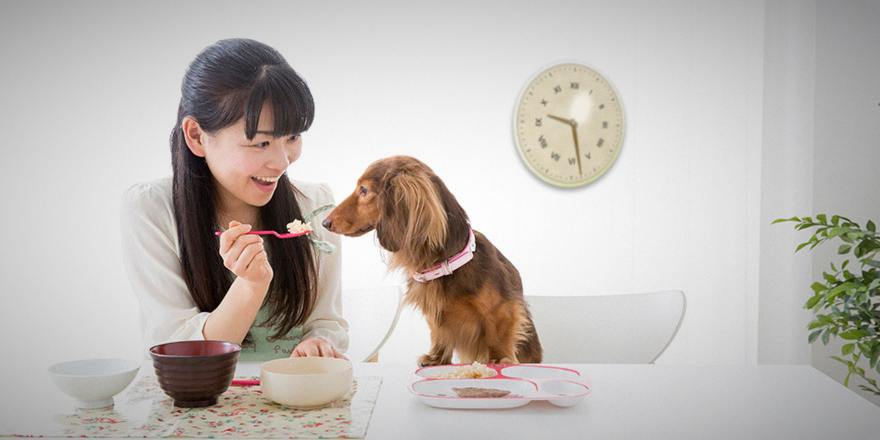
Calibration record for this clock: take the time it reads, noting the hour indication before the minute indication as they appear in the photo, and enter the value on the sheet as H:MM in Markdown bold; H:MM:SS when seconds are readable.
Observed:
**9:28**
